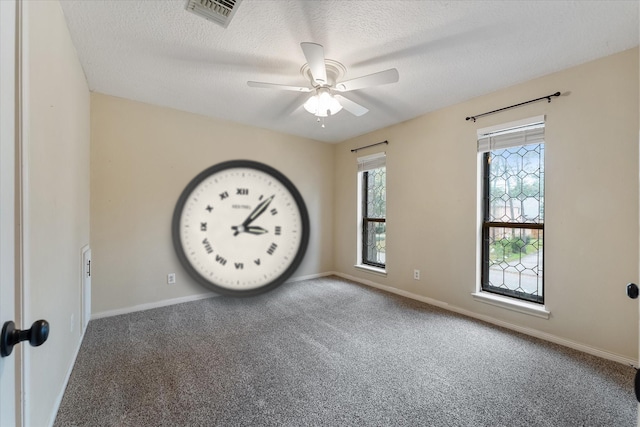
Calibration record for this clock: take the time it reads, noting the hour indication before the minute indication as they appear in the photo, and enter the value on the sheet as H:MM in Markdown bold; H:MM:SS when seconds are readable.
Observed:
**3:07**
